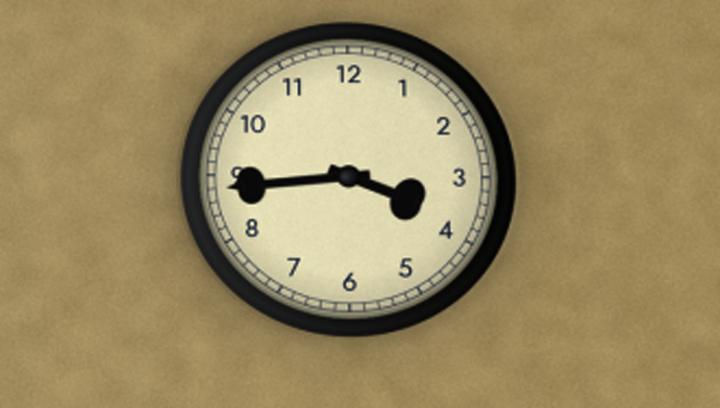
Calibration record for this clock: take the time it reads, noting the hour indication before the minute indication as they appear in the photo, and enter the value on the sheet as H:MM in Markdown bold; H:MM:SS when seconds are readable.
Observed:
**3:44**
